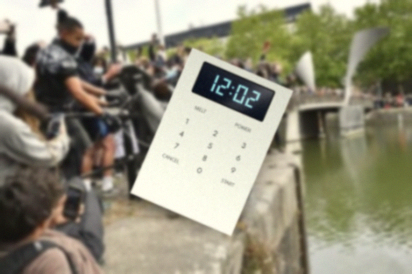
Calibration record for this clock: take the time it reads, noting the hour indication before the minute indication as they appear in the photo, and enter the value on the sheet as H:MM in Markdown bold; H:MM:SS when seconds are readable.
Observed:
**12:02**
